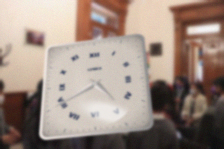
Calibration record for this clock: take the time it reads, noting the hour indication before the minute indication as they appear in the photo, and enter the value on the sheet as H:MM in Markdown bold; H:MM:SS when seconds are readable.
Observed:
**4:40**
